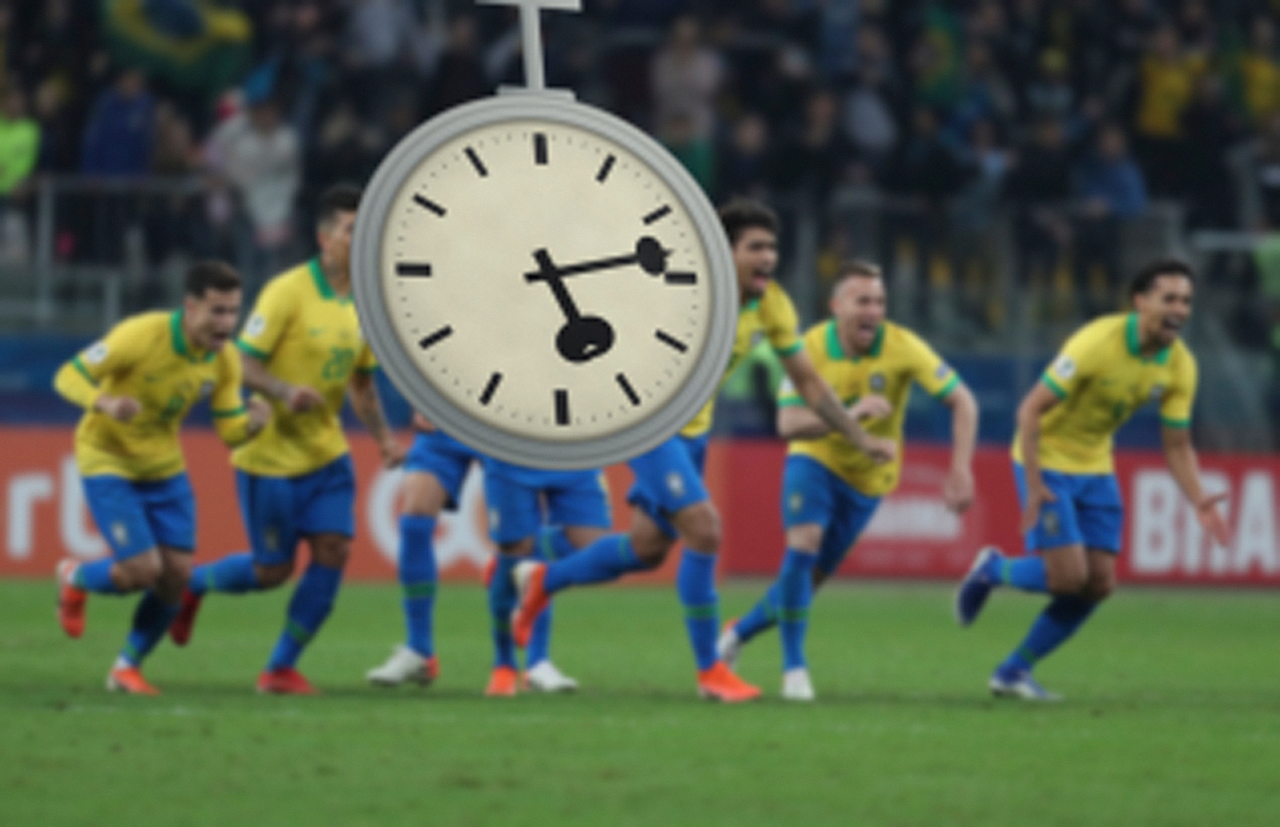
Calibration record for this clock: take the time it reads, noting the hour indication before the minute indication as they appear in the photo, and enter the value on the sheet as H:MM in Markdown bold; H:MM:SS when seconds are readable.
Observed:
**5:13**
